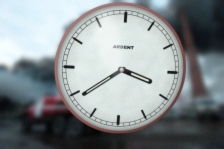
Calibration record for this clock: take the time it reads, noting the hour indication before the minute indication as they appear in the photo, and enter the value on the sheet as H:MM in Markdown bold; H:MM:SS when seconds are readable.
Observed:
**3:39**
